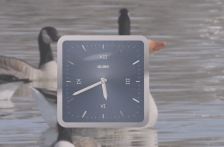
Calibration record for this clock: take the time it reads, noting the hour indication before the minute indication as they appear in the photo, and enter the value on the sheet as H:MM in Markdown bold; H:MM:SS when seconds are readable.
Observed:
**5:41**
